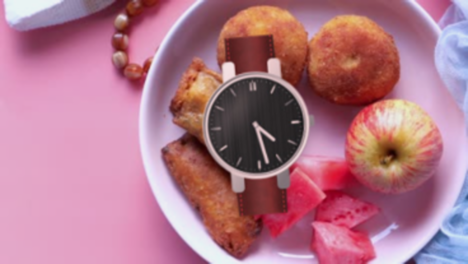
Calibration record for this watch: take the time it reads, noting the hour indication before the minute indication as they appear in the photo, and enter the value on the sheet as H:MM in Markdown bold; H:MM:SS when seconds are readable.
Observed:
**4:28**
